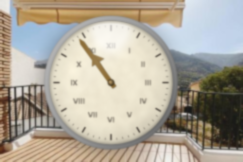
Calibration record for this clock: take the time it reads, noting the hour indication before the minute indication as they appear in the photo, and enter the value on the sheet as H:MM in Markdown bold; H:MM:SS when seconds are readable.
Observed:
**10:54**
